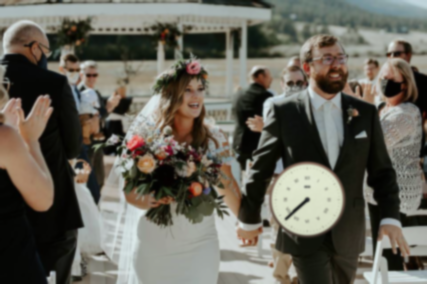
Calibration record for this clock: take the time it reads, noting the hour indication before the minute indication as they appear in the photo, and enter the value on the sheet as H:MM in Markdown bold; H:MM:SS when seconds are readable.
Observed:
**7:38**
